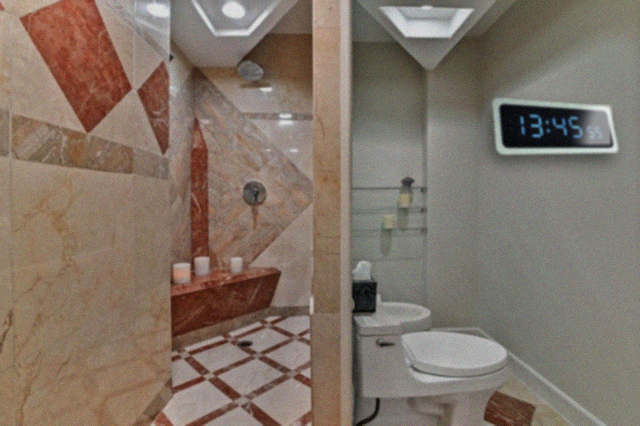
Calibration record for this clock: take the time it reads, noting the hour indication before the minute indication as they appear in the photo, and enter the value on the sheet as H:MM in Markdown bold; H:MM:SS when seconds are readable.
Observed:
**13:45**
